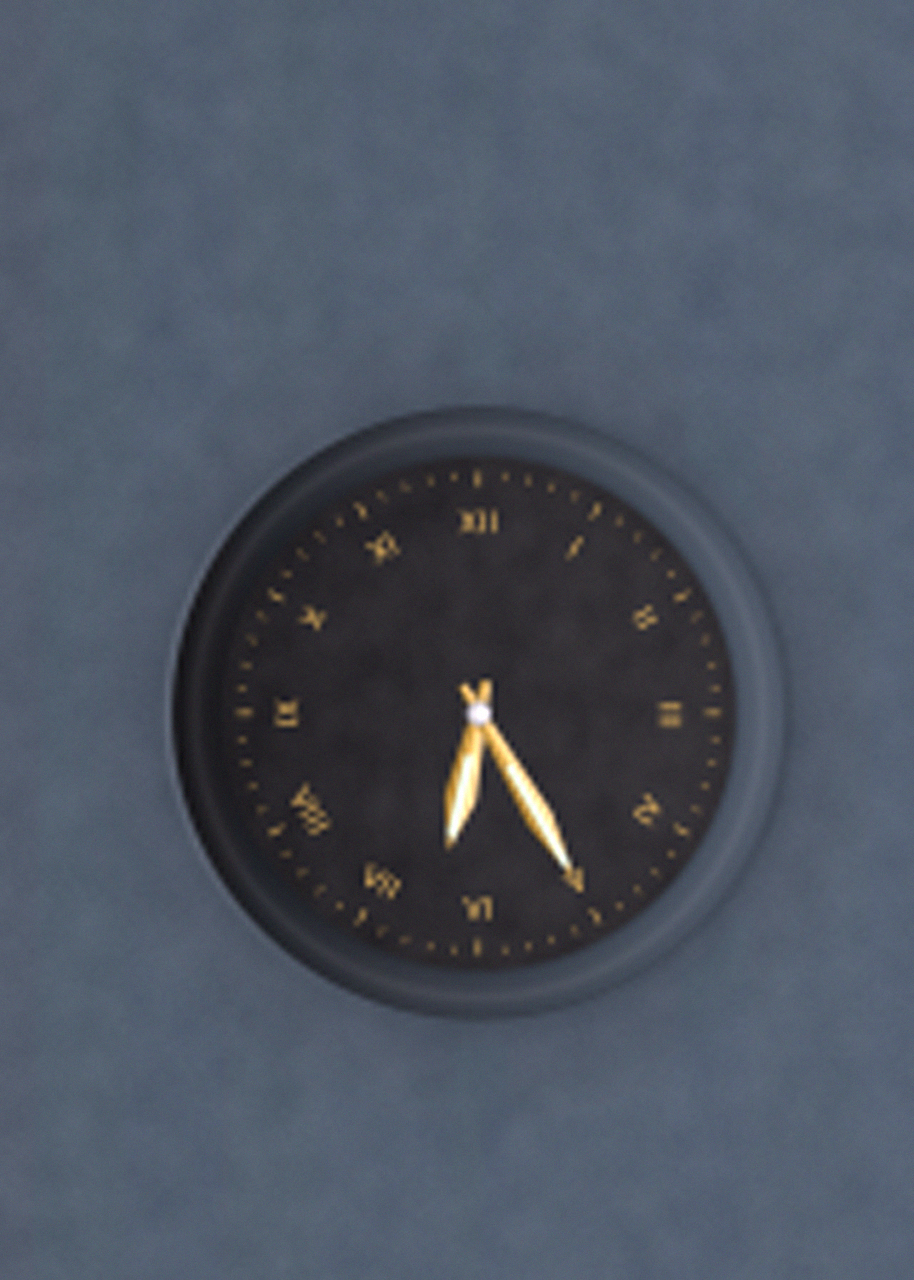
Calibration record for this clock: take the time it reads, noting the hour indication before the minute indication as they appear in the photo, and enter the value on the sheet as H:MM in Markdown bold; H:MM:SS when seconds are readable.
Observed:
**6:25**
